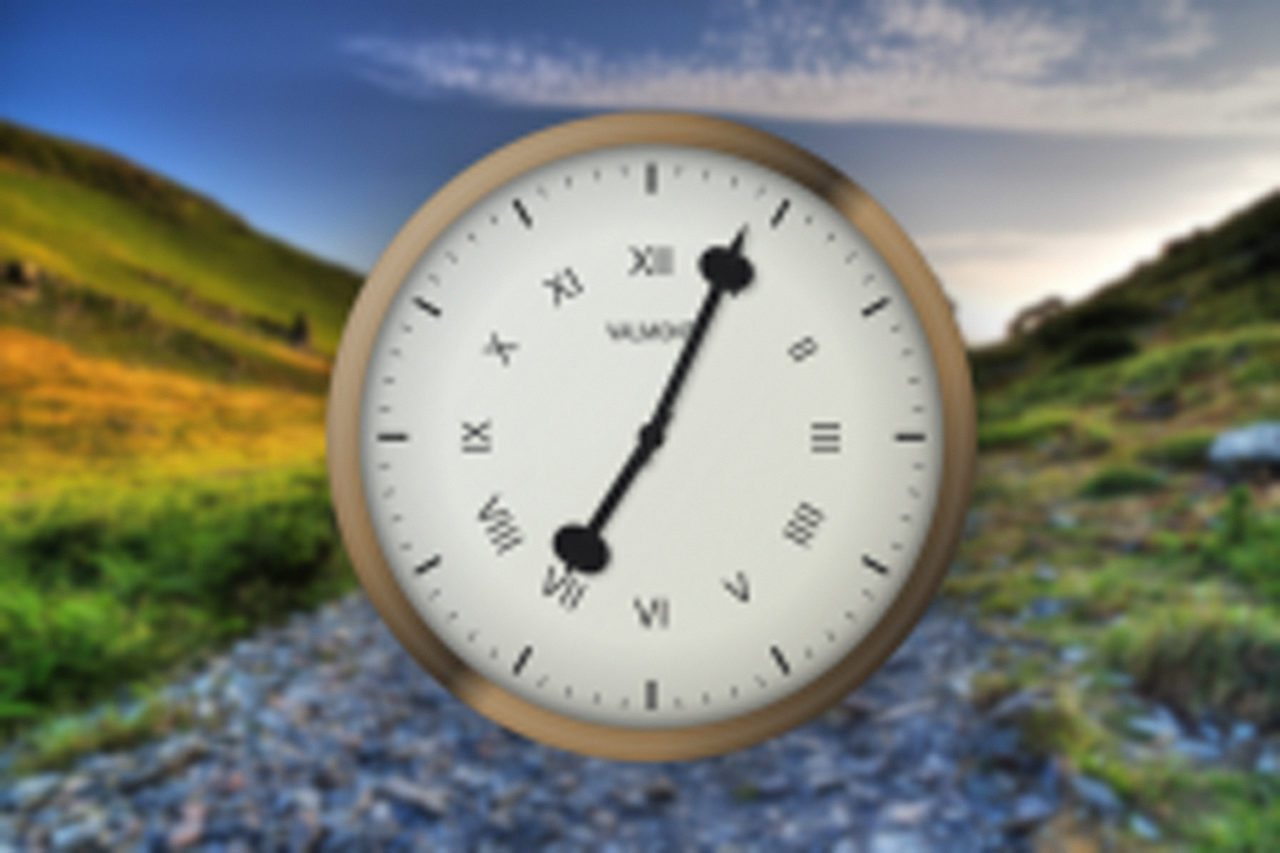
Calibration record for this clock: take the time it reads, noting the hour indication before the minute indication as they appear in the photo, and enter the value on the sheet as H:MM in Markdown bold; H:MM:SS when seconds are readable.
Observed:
**7:04**
